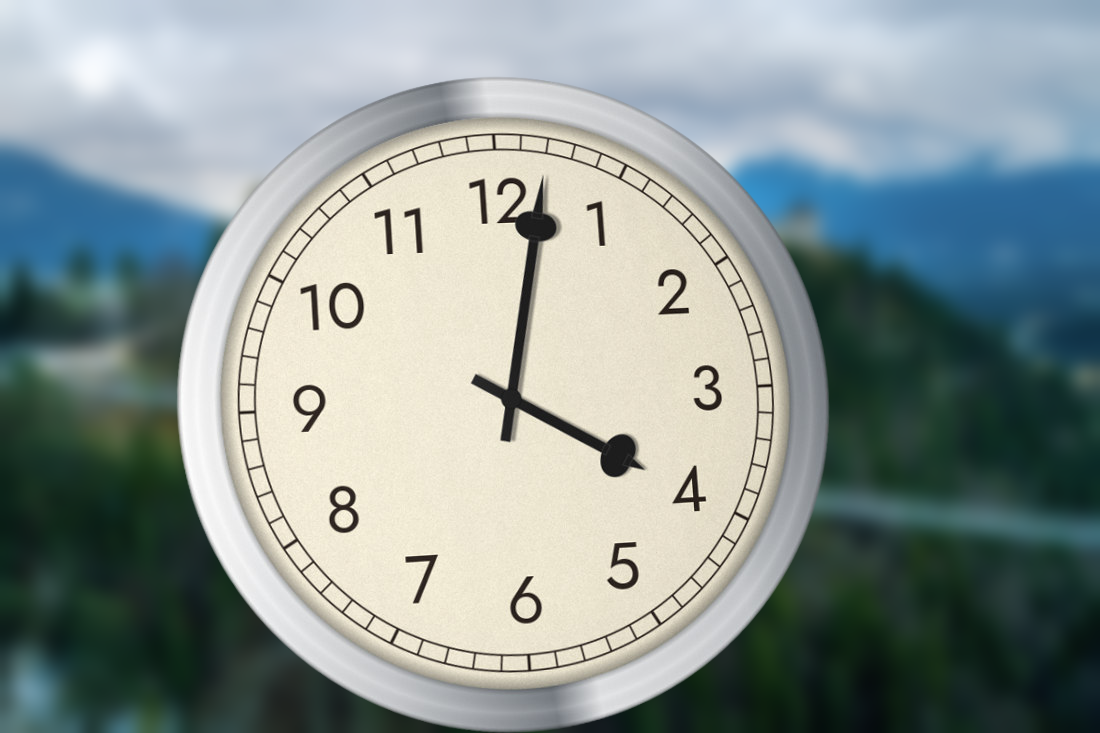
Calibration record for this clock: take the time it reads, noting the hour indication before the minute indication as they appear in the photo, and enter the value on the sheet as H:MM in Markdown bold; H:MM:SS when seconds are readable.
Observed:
**4:02**
